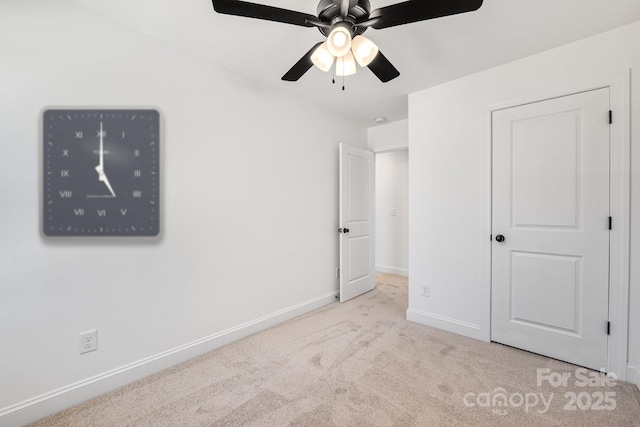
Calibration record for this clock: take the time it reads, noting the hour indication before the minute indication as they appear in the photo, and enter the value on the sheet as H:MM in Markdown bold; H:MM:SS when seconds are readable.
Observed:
**5:00**
